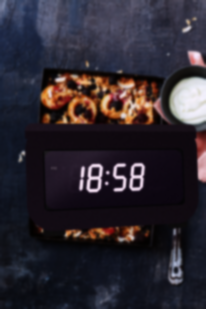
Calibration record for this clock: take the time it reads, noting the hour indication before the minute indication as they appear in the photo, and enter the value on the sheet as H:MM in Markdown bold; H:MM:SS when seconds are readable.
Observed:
**18:58**
